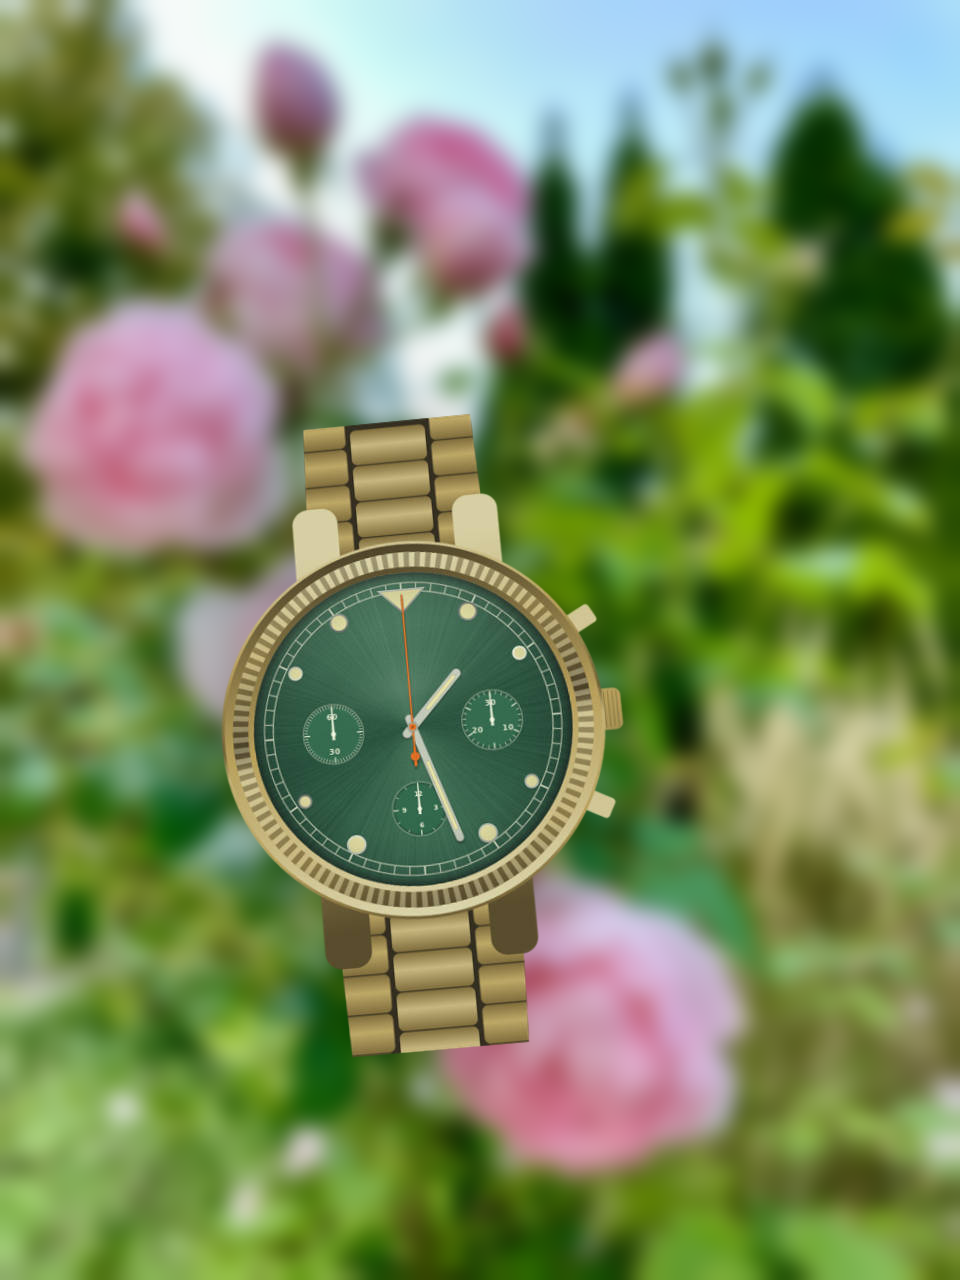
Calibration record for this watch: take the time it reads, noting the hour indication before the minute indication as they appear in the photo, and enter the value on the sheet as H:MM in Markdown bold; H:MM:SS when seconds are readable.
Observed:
**1:27**
